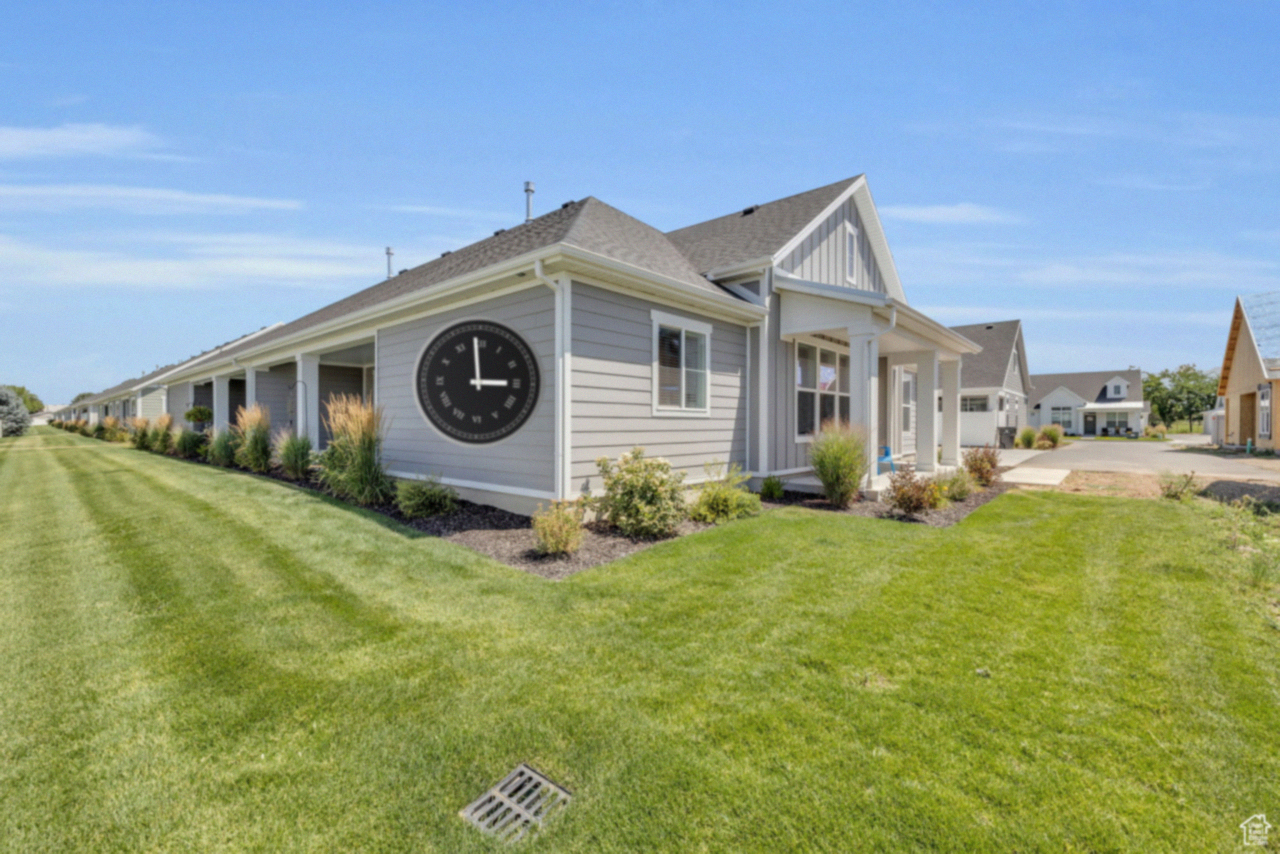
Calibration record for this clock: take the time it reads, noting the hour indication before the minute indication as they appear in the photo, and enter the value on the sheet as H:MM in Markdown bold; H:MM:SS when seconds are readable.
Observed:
**2:59**
